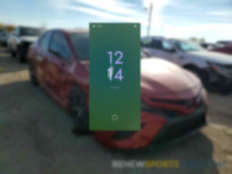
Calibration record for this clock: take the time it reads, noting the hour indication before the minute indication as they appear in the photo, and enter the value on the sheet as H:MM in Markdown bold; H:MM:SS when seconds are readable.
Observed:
**12:14**
